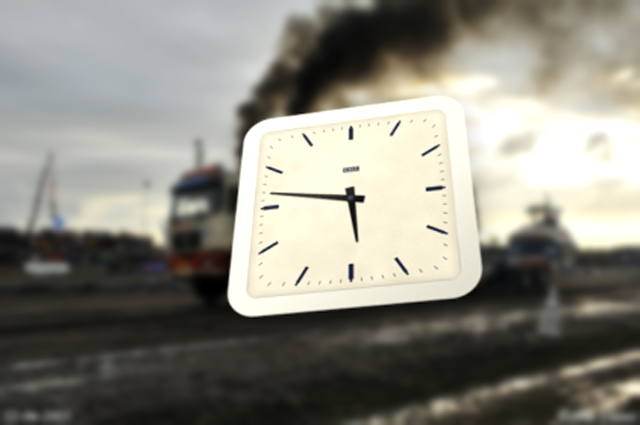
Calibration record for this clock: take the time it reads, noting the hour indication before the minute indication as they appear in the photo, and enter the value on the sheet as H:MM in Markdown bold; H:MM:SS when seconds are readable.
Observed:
**5:47**
